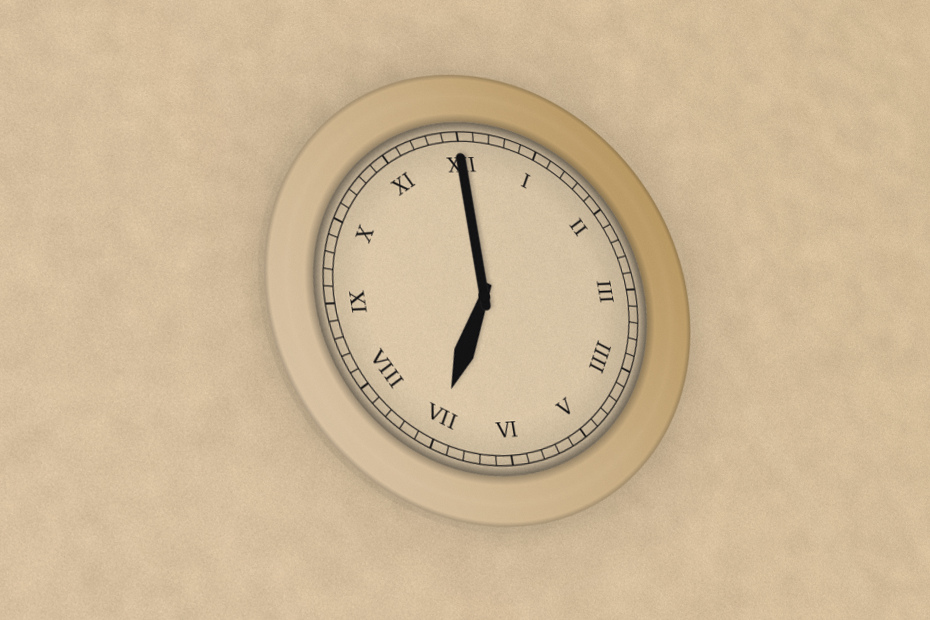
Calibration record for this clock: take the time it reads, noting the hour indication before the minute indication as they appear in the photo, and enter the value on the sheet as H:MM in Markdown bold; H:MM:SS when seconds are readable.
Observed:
**7:00**
